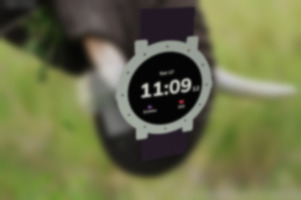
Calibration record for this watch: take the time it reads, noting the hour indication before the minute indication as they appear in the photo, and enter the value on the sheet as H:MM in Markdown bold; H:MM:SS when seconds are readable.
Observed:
**11:09**
